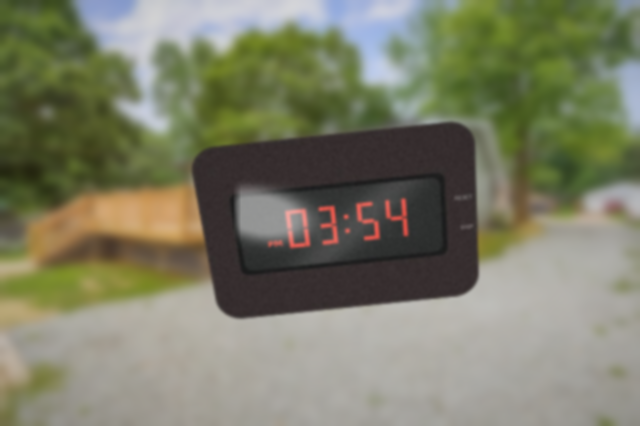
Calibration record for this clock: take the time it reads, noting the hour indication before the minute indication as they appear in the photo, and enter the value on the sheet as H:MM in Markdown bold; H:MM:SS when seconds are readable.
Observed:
**3:54**
